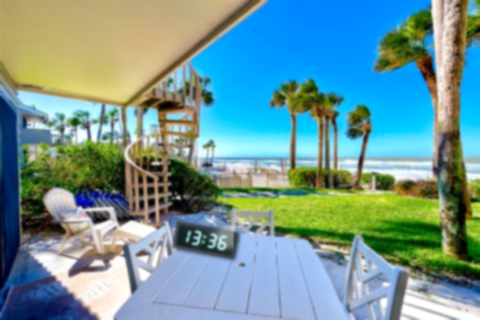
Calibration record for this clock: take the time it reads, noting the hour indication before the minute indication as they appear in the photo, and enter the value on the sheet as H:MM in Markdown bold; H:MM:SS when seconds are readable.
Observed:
**13:36**
